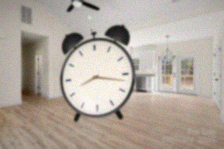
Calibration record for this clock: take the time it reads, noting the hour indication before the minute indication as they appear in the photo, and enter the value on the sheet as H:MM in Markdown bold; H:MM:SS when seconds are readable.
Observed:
**8:17**
